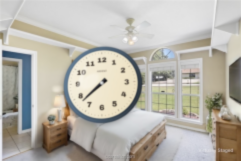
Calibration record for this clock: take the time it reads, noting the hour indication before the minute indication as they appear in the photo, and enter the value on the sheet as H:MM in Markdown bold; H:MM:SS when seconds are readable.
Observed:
**7:38**
